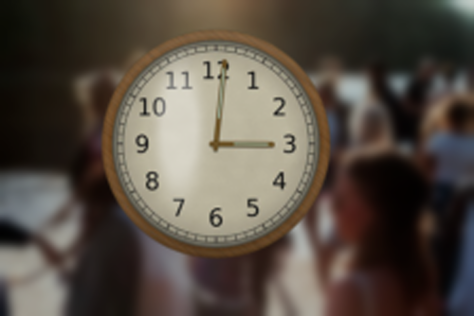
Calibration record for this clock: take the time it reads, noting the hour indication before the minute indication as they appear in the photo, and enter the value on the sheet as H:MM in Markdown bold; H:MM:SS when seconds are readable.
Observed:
**3:01**
